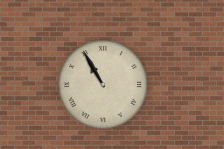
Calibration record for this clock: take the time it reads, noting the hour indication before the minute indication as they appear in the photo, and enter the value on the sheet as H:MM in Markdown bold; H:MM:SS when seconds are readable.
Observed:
**10:55**
